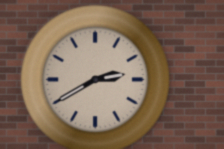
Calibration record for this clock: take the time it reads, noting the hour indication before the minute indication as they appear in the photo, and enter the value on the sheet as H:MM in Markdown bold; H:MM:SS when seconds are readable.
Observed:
**2:40**
